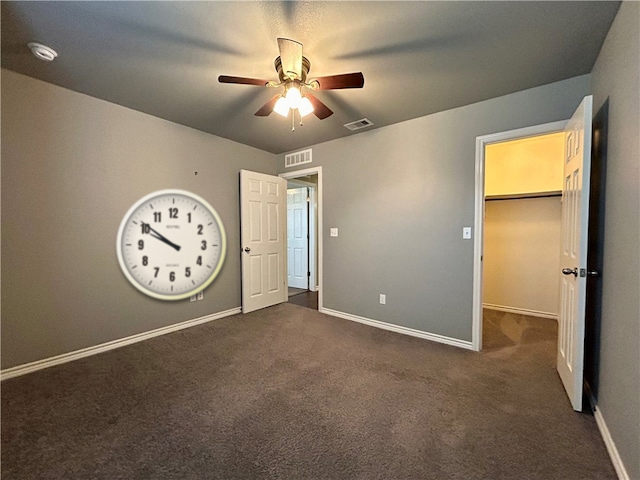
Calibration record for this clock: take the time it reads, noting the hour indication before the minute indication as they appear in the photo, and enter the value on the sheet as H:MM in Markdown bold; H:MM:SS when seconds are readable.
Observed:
**9:51**
